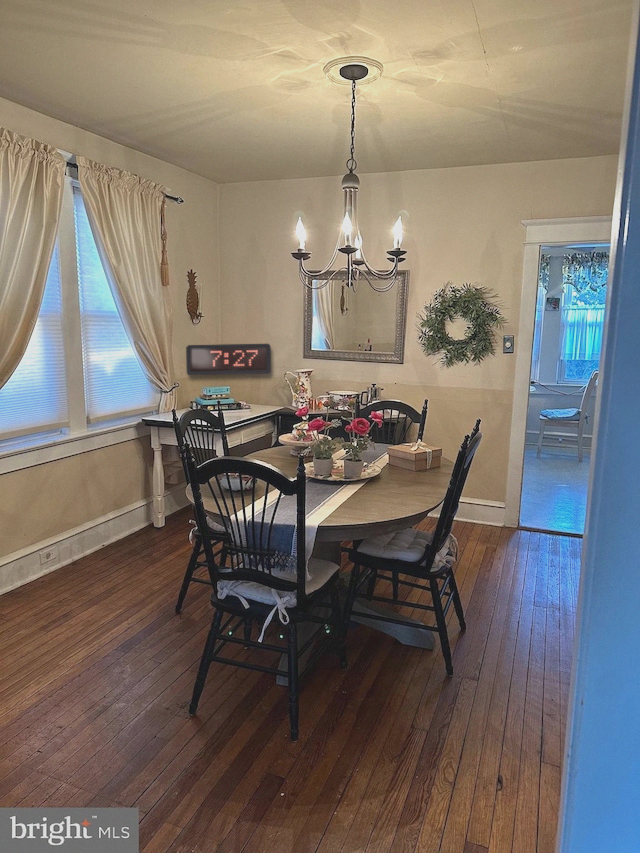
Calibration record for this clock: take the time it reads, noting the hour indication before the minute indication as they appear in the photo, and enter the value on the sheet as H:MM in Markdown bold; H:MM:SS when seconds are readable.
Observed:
**7:27**
